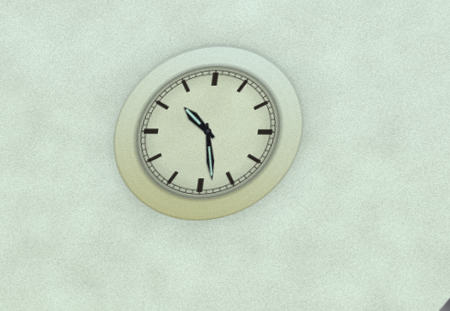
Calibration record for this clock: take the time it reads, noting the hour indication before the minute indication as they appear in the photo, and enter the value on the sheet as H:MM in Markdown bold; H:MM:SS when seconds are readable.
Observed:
**10:28**
